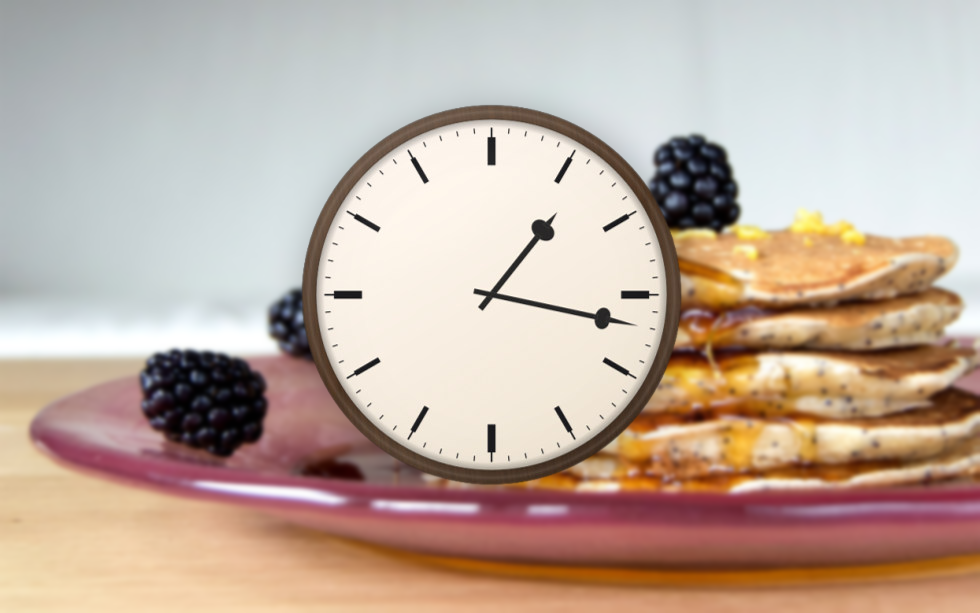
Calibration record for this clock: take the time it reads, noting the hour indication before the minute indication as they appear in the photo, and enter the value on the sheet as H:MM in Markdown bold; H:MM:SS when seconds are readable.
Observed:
**1:17**
